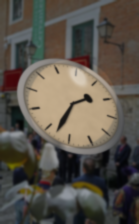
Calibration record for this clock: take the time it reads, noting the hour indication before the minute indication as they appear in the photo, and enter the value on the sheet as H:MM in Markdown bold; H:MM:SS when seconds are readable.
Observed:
**2:38**
